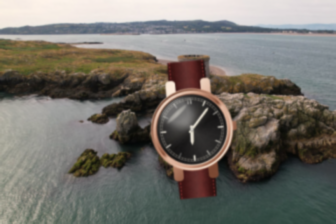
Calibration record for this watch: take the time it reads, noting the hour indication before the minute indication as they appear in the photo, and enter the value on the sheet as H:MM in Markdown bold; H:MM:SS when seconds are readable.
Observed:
**6:07**
